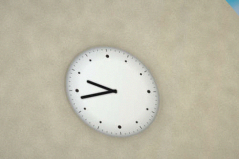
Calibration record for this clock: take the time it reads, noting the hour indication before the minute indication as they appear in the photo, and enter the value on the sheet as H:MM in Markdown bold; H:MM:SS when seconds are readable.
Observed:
**9:43**
